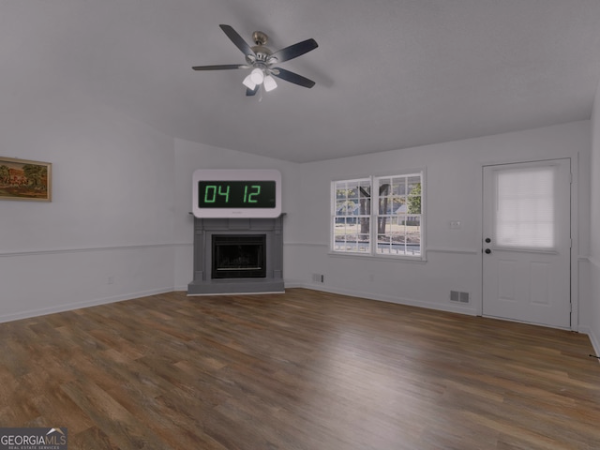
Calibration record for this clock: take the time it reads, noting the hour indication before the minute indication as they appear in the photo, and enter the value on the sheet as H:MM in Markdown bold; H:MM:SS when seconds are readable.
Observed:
**4:12**
